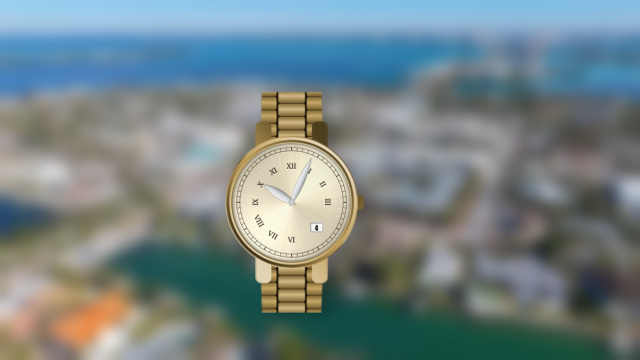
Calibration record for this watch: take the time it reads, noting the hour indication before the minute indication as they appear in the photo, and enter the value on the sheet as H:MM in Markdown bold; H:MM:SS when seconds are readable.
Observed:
**10:04**
